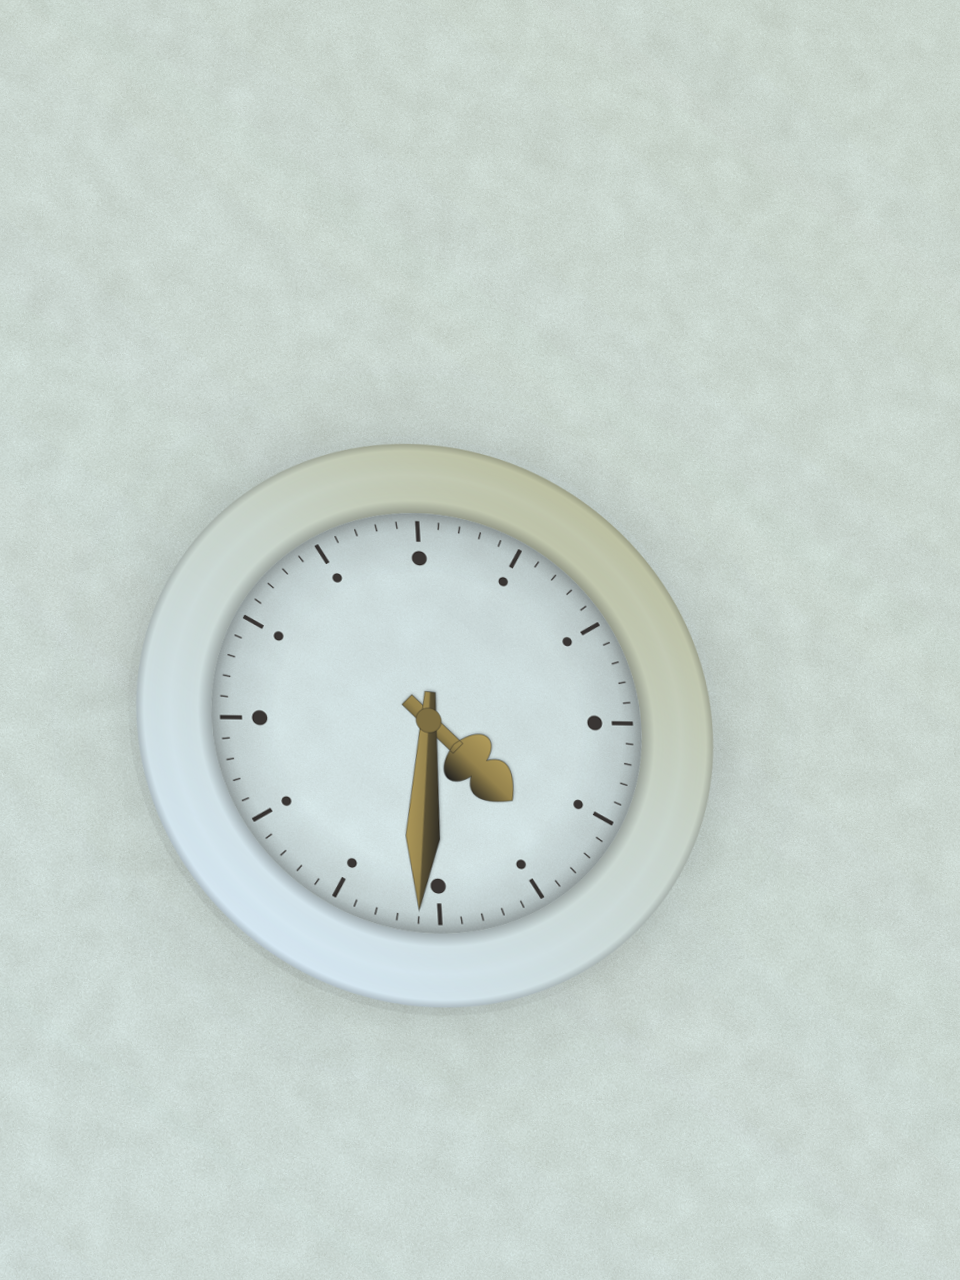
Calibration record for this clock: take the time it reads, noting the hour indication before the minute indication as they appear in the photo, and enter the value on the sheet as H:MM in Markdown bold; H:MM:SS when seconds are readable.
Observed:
**4:31**
